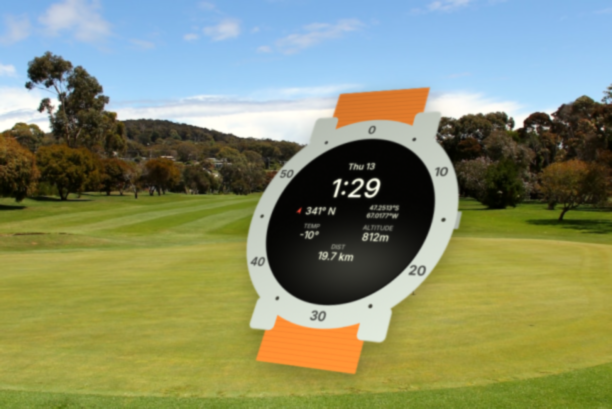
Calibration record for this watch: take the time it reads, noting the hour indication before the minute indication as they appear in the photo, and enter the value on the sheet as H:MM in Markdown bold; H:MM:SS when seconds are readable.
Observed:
**1:29**
